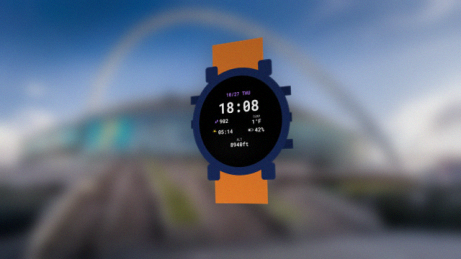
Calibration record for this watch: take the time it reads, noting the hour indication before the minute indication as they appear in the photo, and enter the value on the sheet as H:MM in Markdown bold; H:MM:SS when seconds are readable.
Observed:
**18:08**
